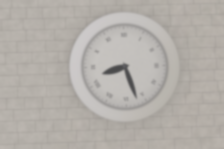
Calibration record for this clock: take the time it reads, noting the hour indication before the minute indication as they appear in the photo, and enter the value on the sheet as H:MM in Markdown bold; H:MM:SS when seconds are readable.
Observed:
**8:27**
